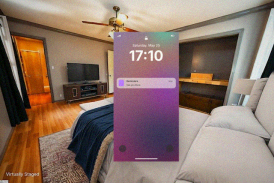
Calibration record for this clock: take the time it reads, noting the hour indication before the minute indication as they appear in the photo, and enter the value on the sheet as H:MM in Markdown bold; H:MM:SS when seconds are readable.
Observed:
**17:10**
